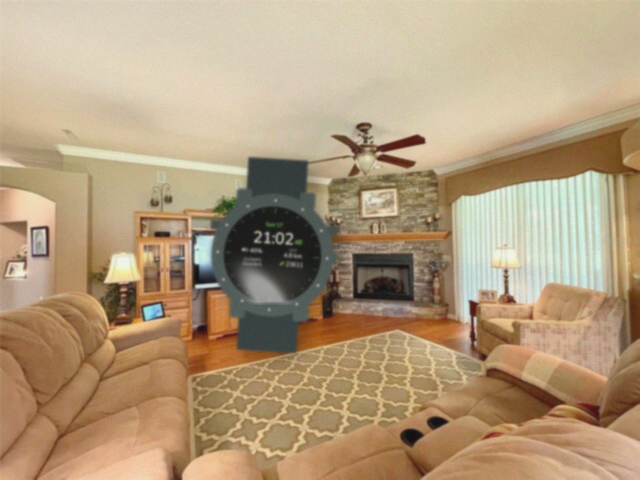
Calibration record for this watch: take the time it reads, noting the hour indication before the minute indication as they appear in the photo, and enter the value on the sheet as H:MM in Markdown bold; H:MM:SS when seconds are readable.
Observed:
**21:02**
